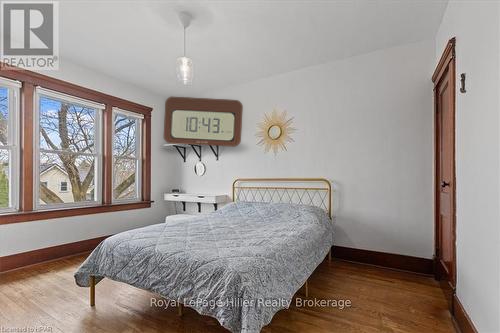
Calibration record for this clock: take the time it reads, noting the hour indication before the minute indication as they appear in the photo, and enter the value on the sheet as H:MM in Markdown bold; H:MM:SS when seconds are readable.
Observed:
**10:43**
